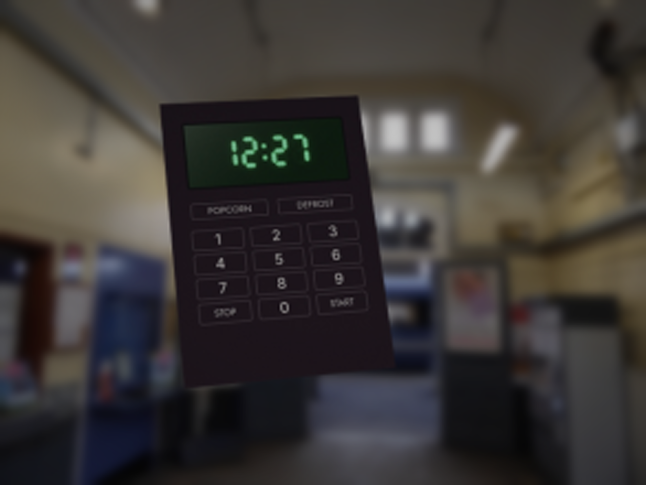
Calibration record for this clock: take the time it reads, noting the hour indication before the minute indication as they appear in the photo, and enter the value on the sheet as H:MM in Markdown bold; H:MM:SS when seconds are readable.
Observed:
**12:27**
